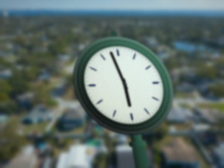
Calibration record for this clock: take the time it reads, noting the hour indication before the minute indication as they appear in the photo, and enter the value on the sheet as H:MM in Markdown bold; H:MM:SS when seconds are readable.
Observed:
**5:58**
